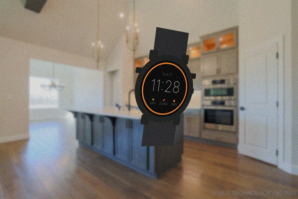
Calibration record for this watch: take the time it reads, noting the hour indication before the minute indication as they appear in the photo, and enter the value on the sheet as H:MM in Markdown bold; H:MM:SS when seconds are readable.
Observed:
**11:28**
